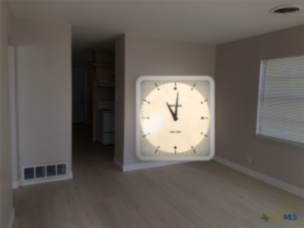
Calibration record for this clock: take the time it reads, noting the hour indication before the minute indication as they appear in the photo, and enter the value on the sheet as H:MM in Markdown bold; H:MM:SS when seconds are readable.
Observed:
**11:01**
